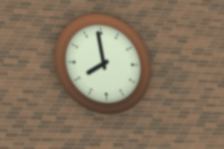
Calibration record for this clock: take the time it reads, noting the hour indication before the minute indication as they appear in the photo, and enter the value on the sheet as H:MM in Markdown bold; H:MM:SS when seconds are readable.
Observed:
**7:59**
